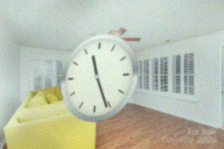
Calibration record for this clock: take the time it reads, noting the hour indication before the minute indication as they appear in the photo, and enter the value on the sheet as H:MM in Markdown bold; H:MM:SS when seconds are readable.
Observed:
**11:26**
